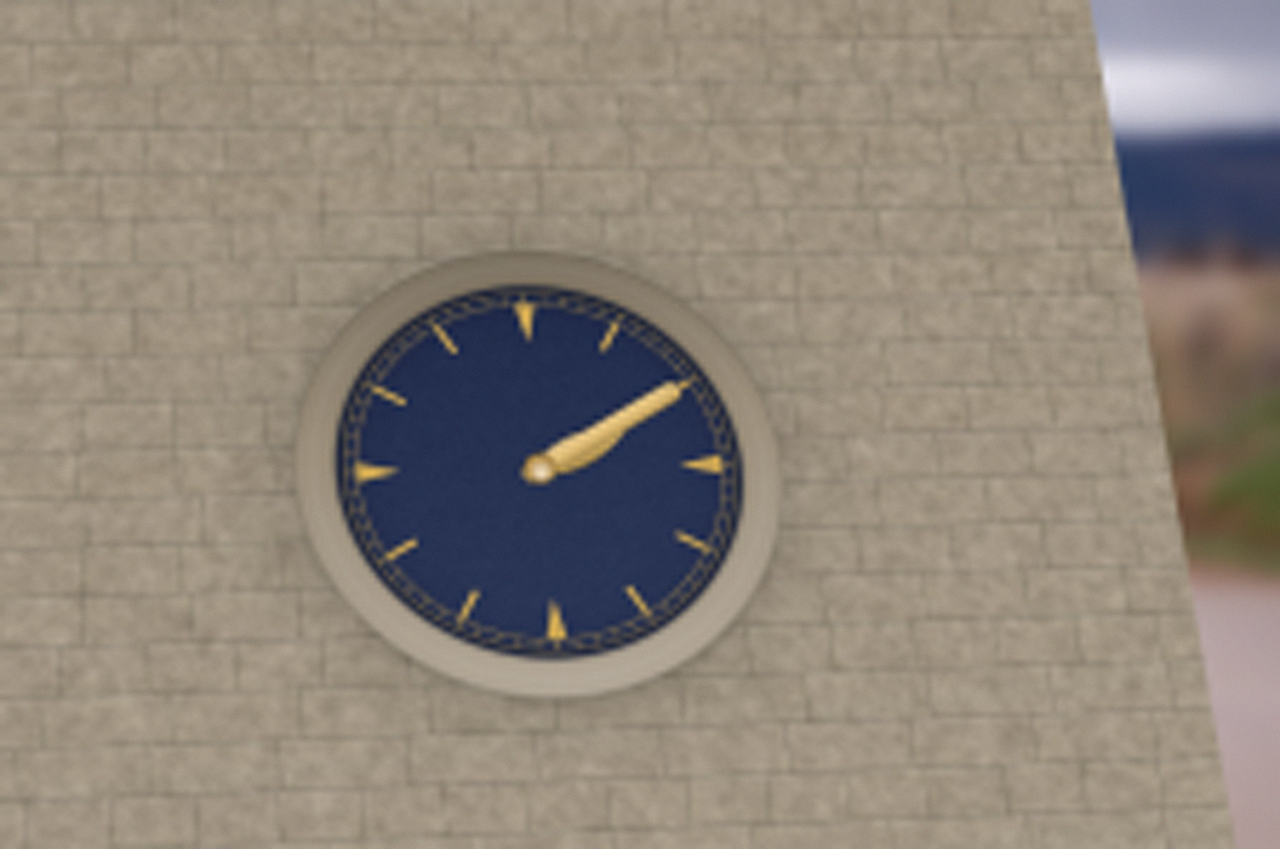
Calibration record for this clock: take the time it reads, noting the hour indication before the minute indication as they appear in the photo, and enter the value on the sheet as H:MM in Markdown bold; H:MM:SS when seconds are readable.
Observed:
**2:10**
